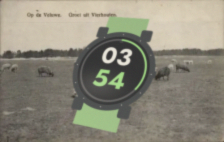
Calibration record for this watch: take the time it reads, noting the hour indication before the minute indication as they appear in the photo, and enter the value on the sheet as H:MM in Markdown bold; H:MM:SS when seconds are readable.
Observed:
**3:54**
